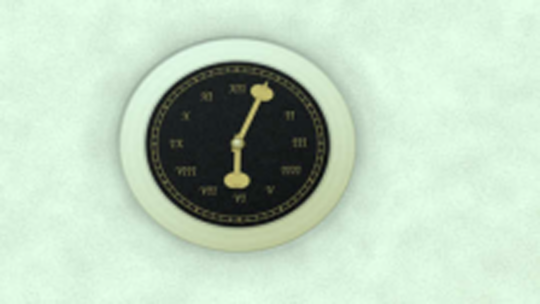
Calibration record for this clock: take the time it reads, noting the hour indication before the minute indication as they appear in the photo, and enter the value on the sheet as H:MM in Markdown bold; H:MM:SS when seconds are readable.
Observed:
**6:04**
